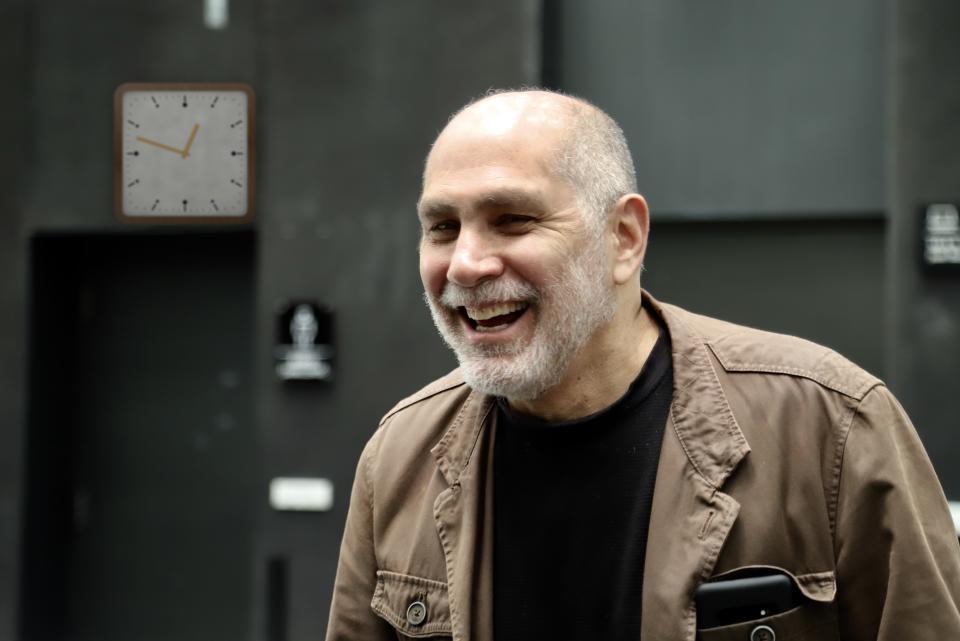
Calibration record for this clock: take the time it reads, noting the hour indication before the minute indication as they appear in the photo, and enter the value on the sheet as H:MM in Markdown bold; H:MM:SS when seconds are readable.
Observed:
**12:48**
